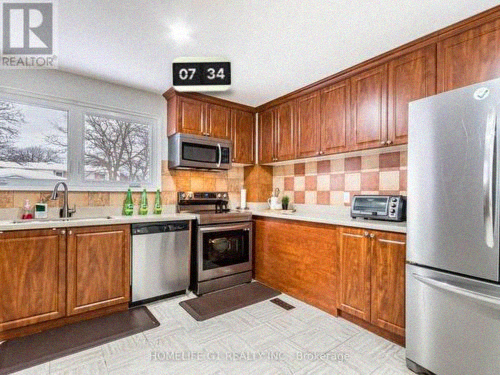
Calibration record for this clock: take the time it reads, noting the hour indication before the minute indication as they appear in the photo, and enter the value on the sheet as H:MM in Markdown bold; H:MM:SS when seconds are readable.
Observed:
**7:34**
